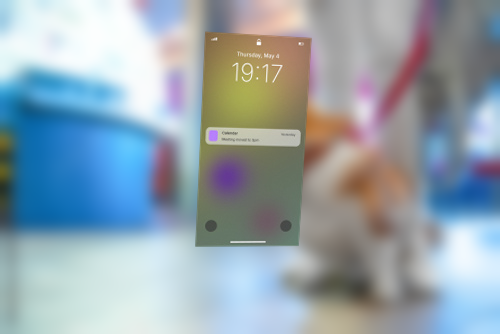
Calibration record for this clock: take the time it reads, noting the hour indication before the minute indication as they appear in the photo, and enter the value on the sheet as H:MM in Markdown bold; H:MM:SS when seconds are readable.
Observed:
**19:17**
